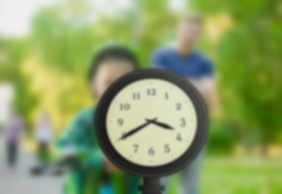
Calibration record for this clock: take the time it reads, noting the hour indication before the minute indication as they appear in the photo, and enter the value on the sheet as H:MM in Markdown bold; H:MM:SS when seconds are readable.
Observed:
**3:40**
